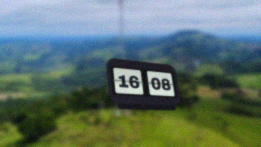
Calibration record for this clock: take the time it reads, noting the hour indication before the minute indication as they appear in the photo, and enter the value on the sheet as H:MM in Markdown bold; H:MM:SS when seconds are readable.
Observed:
**16:08**
